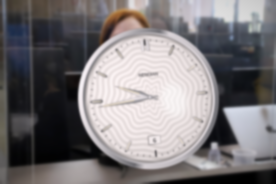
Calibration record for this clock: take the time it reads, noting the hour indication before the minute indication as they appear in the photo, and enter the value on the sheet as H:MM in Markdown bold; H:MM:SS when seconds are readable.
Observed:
**9:44**
